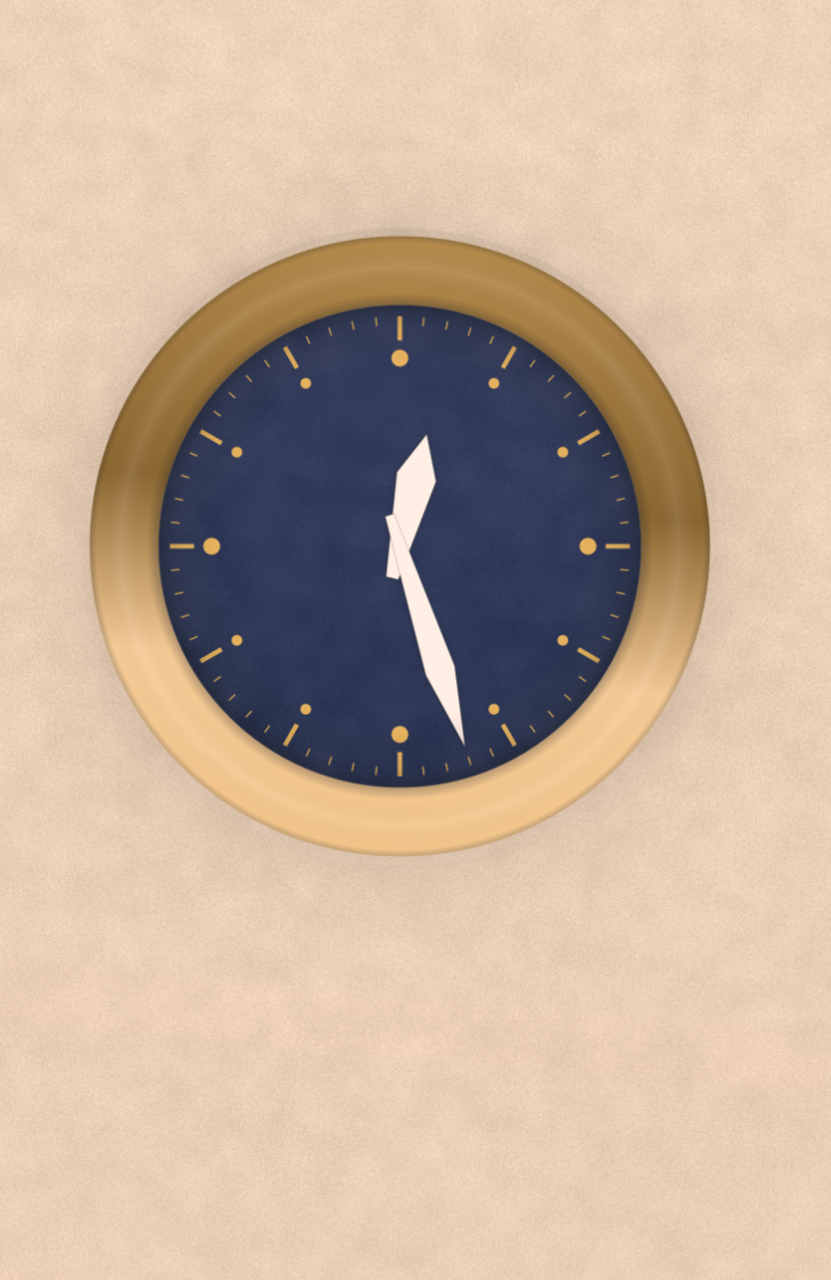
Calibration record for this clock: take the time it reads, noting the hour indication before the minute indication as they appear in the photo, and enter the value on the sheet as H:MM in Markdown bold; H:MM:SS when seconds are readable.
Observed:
**12:27**
